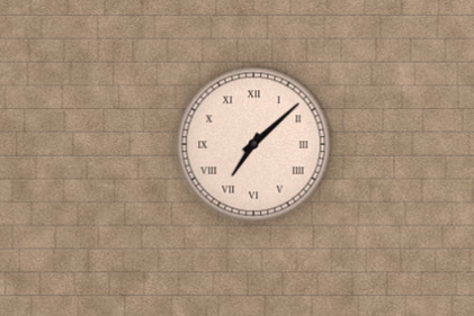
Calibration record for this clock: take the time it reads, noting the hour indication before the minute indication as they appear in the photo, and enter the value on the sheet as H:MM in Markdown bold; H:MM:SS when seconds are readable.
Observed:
**7:08**
